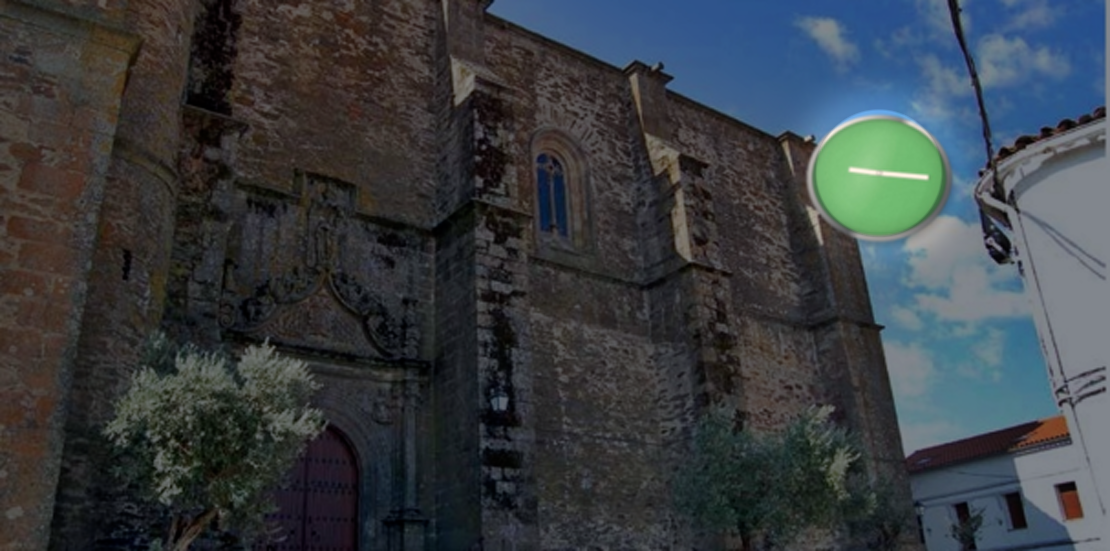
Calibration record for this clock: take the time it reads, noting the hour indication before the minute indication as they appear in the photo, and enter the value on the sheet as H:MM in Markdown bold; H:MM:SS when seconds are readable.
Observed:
**9:16**
